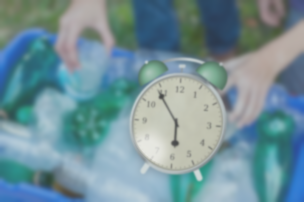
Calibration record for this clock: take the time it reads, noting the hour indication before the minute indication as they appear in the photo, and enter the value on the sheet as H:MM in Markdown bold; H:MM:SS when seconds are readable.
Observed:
**5:54**
